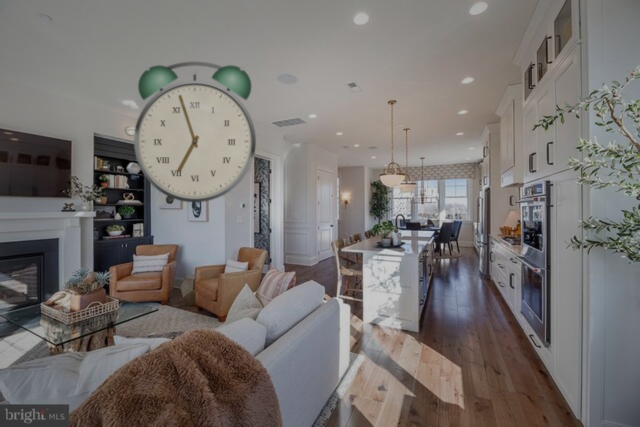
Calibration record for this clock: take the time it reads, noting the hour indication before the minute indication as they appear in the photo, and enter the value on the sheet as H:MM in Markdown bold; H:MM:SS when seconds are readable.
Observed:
**6:57**
